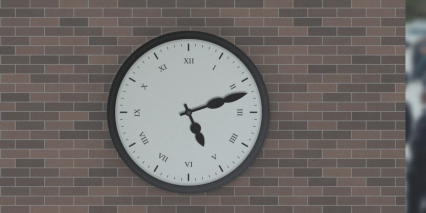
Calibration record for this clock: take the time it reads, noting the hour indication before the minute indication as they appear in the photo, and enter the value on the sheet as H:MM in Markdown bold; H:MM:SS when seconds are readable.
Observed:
**5:12**
